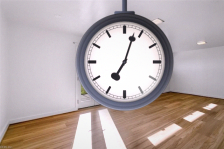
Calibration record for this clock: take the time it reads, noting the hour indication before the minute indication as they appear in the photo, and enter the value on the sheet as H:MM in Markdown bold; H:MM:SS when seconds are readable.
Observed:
**7:03**
